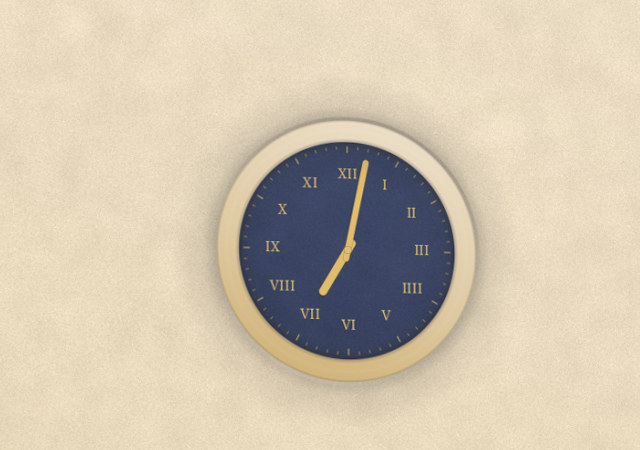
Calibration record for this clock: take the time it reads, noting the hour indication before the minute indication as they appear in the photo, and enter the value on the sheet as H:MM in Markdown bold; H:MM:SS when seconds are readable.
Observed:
**7:02**
